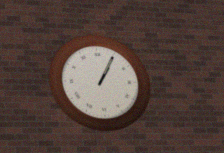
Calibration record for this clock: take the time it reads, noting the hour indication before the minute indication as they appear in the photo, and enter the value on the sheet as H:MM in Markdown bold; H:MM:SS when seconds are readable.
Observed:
**1:05**
